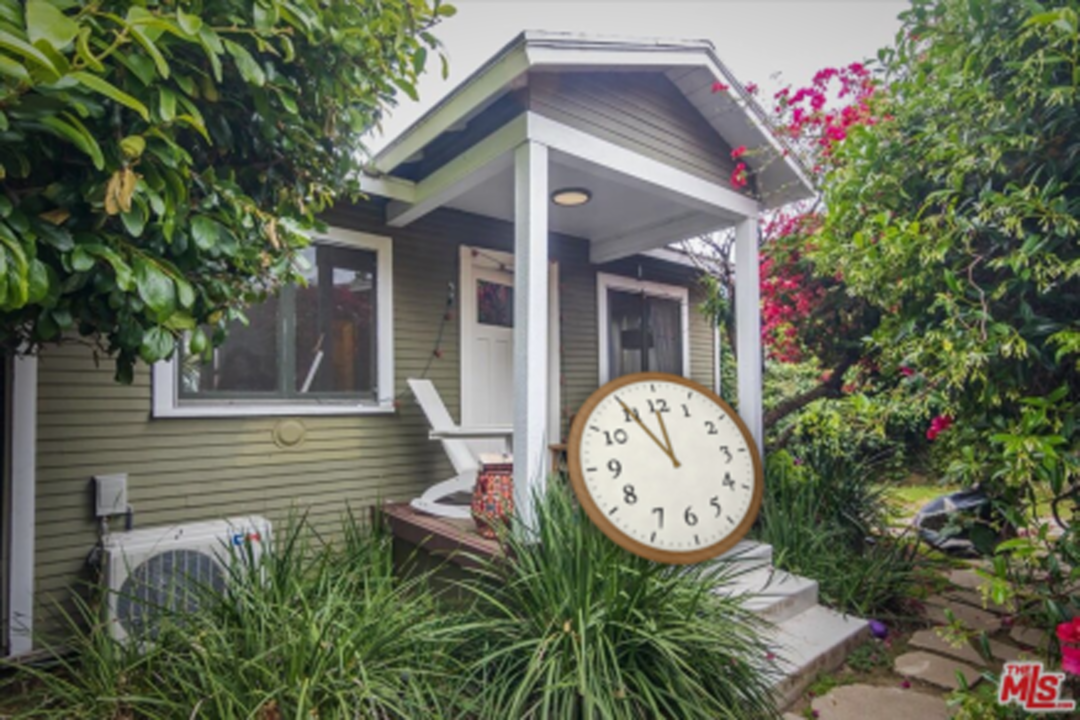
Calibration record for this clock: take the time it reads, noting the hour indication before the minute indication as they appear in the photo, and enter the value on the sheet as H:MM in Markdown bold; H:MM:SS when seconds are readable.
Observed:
**11:55**
